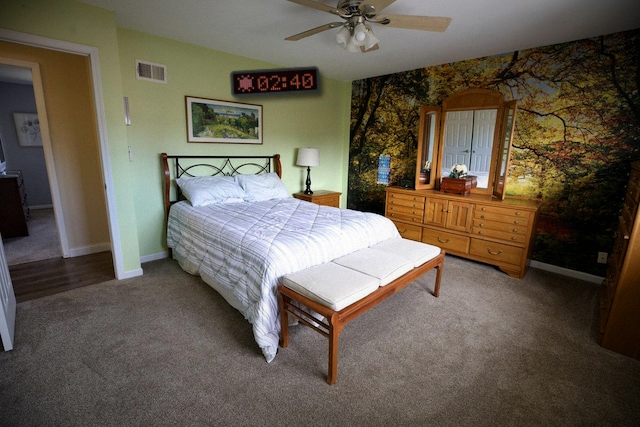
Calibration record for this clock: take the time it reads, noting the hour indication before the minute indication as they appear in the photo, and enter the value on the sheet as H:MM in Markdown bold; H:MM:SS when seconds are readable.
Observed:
**2:40**
